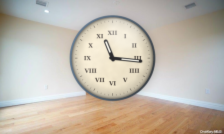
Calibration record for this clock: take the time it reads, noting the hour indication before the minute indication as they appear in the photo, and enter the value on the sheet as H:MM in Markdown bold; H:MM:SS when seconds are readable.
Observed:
**11:16**
